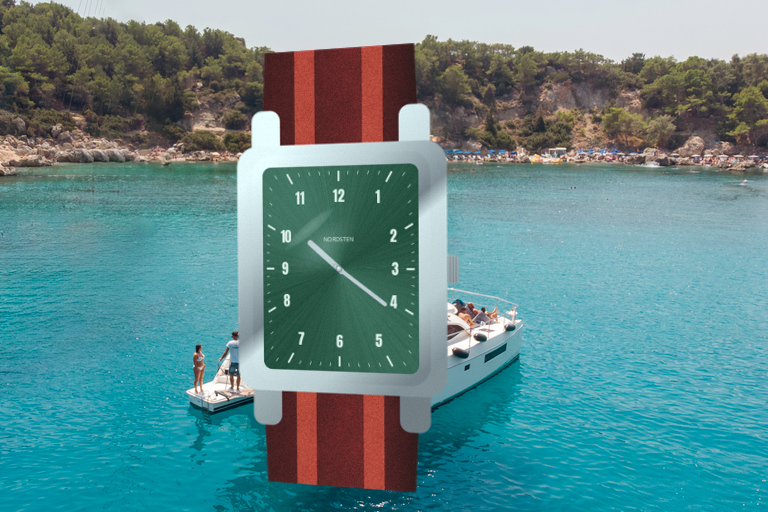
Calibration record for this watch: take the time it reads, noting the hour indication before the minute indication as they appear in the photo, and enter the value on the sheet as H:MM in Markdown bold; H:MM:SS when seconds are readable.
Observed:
**10:21**
